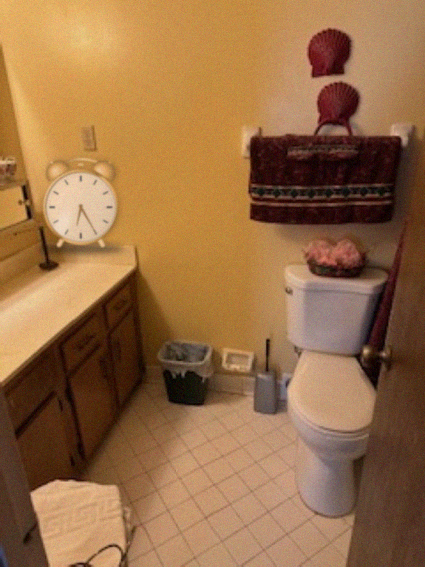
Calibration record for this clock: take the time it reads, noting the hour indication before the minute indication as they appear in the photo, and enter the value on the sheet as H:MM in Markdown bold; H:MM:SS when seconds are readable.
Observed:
**6:25**
